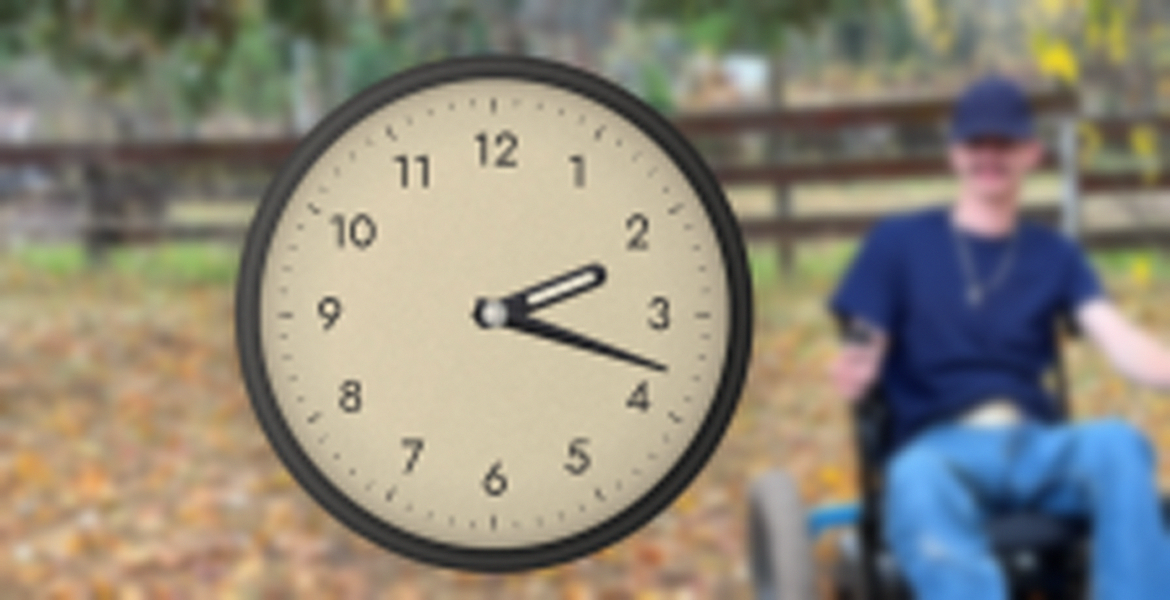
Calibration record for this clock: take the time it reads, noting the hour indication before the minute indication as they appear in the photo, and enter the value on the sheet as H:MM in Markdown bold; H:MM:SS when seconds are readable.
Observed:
**2:18**
